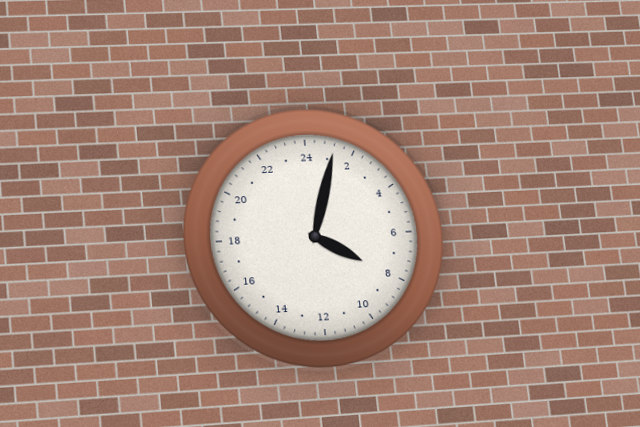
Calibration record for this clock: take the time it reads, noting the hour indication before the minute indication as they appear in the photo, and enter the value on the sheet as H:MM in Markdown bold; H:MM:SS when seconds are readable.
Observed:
**8:03**
